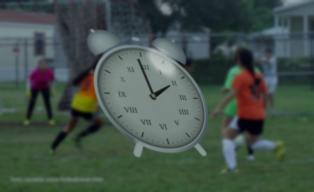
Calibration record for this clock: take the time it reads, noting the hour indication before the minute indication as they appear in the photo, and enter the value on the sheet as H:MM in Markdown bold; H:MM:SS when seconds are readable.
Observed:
**1:59**
